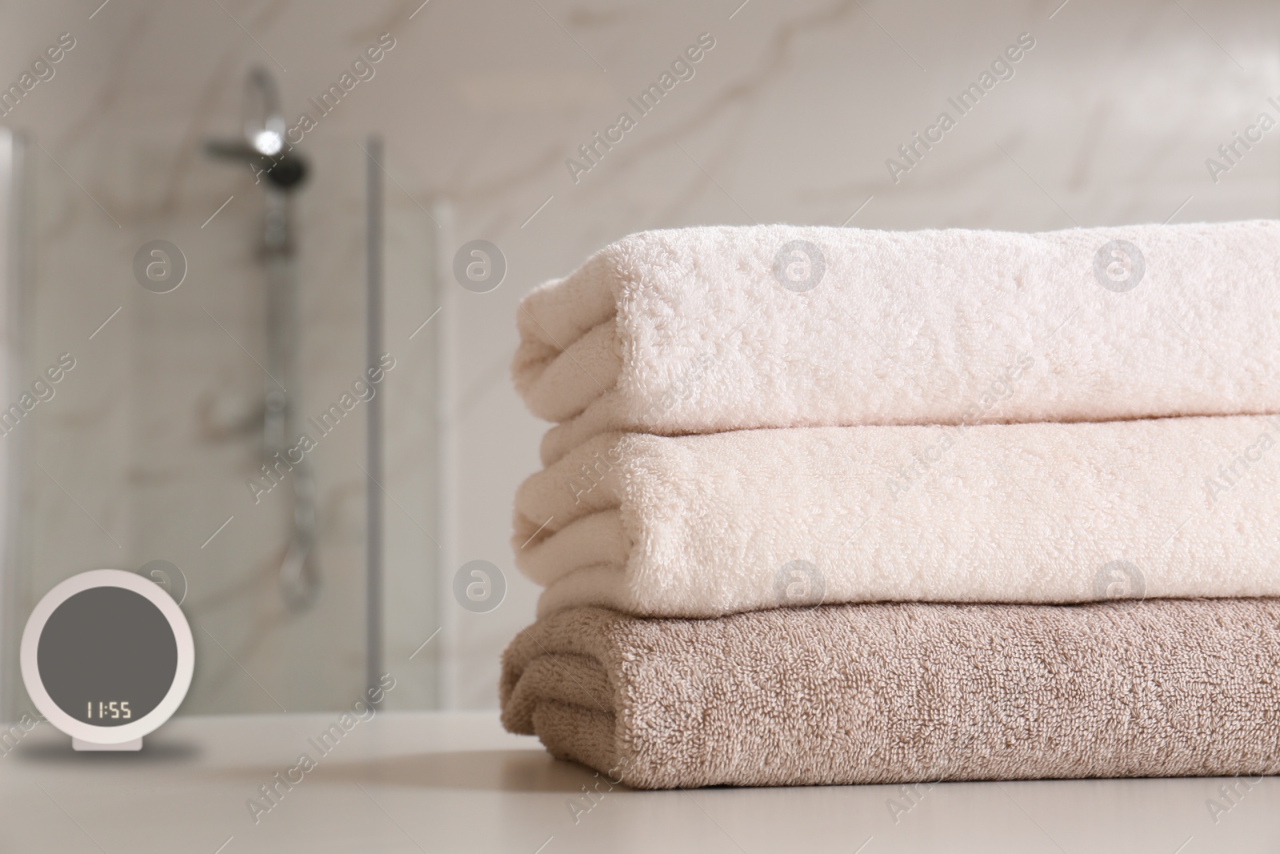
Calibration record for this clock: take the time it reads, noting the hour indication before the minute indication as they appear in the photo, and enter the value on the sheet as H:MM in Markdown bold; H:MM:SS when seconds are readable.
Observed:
**11:55**
